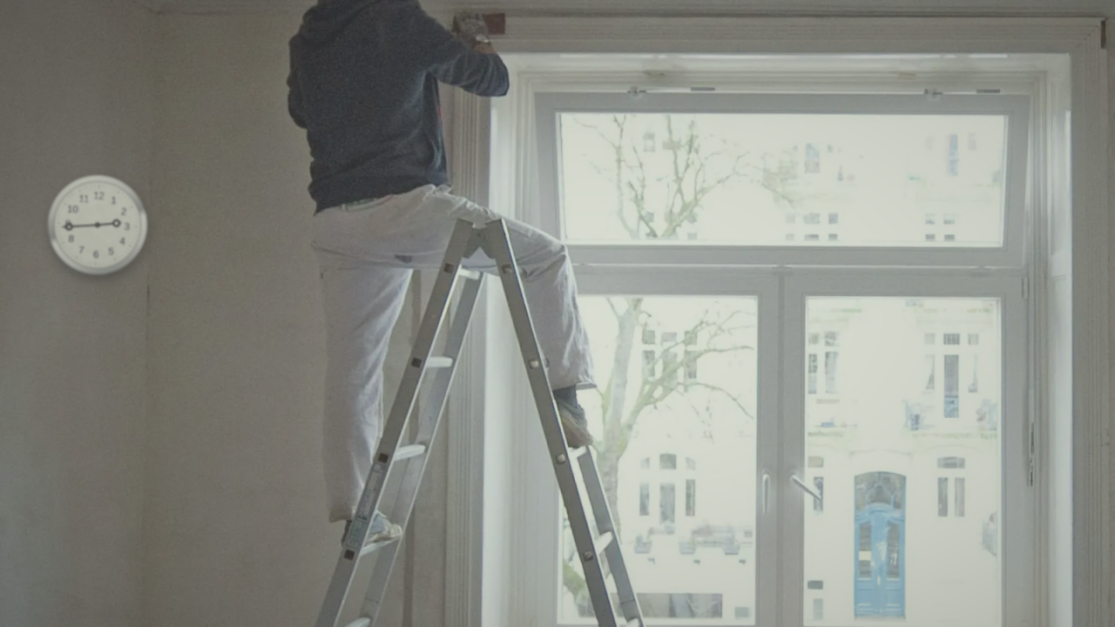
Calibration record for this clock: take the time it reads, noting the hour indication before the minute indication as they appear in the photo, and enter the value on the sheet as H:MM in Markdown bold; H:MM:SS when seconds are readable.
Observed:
**2:44**
